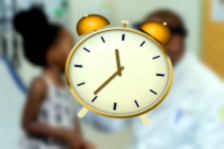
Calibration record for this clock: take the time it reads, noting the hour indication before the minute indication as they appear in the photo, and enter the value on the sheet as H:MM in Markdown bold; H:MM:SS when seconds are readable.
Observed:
**11:36**
